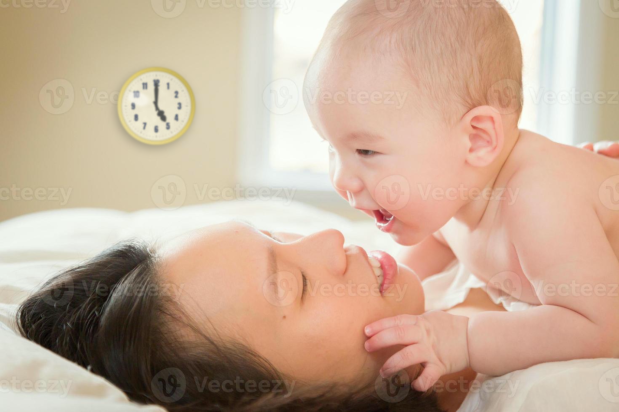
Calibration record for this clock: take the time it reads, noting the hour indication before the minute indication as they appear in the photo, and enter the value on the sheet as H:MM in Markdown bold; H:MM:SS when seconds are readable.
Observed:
**5:00**
